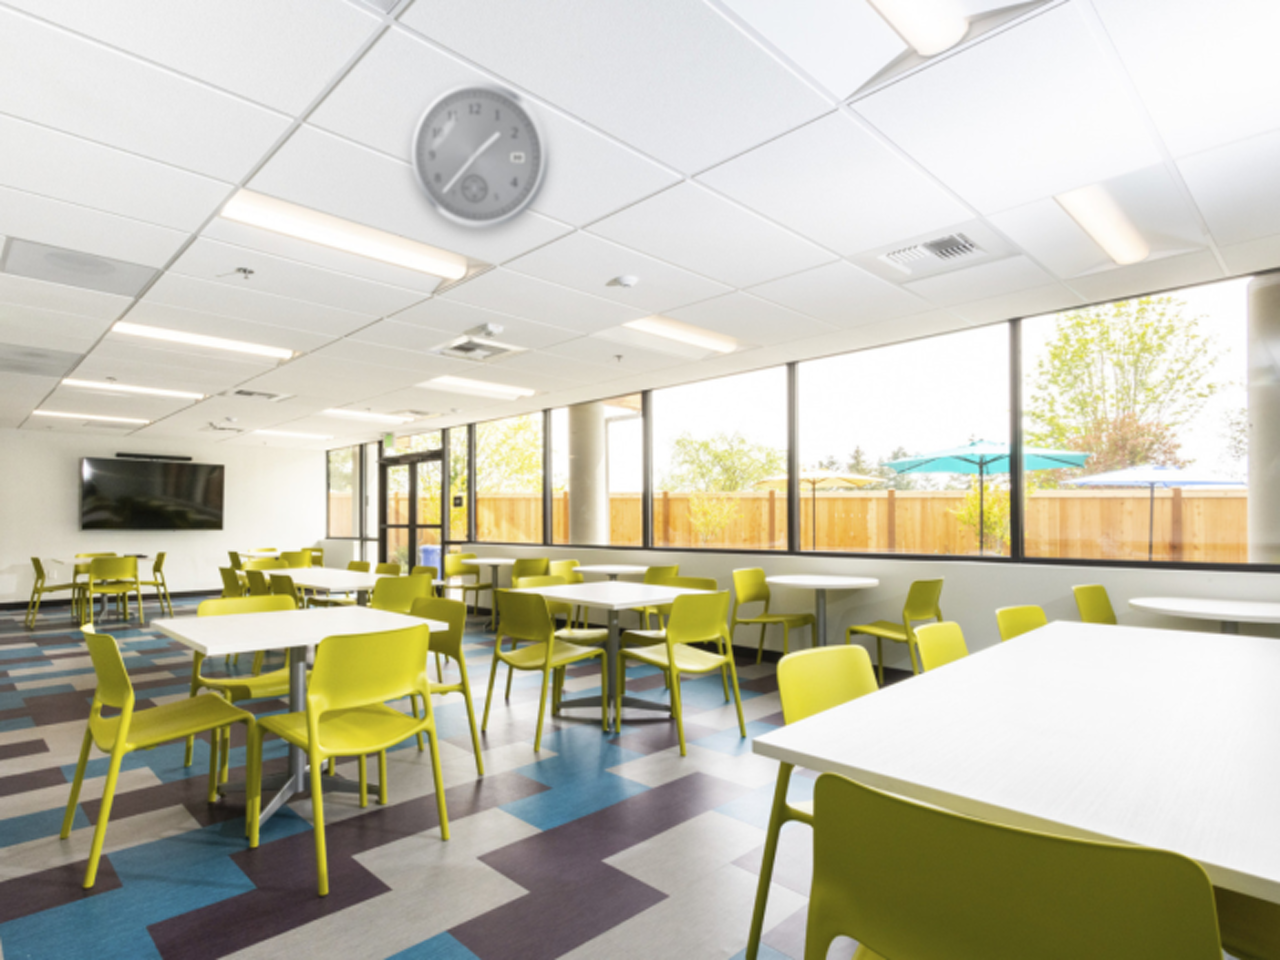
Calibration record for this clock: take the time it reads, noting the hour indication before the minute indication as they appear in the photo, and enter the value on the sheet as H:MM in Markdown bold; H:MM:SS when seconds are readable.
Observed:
**1:37**
